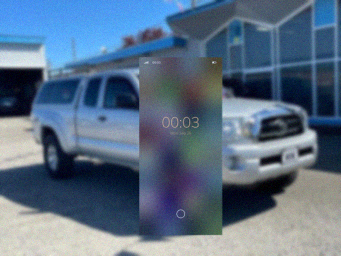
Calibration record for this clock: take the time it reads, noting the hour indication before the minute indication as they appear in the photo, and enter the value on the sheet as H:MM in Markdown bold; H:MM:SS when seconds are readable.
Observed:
**0:03**
